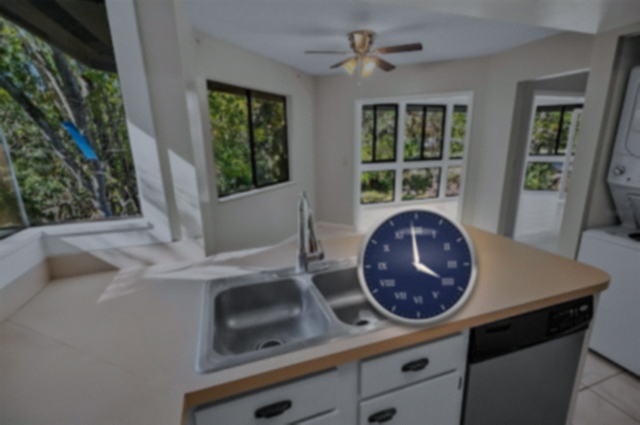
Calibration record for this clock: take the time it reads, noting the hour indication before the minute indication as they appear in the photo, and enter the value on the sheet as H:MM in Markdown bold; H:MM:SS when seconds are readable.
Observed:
**3:59**
